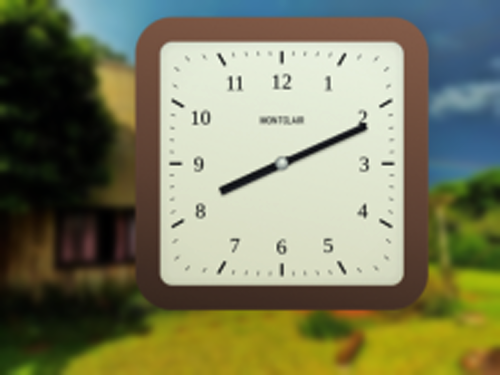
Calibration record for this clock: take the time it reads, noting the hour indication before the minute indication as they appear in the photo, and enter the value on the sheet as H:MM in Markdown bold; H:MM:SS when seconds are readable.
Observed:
**8:11**
